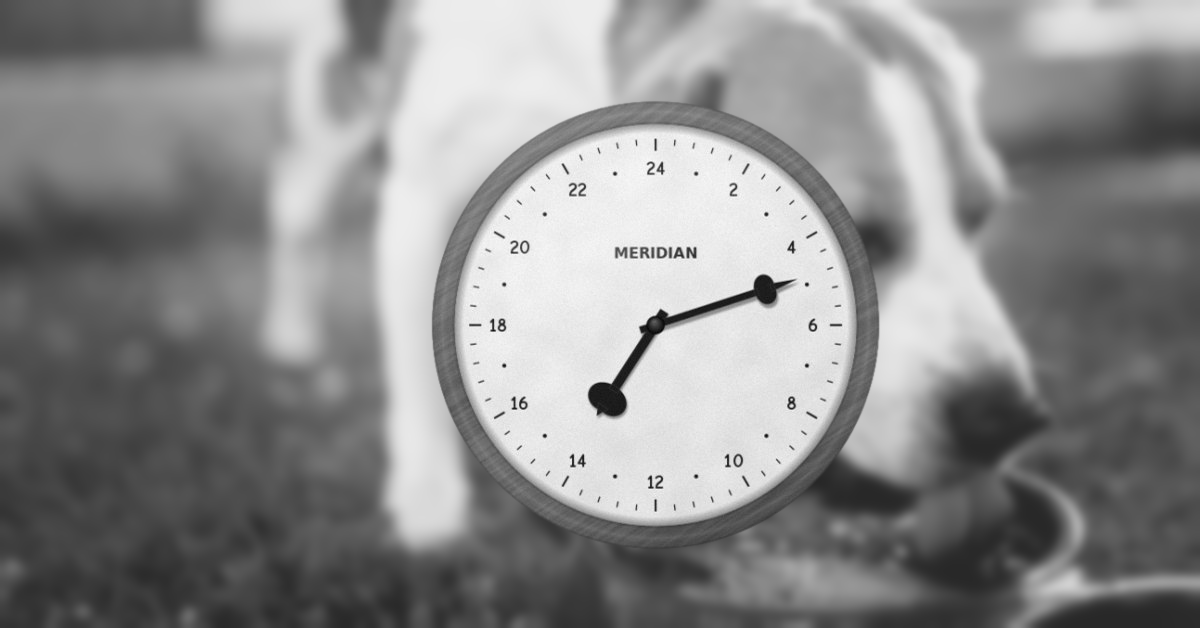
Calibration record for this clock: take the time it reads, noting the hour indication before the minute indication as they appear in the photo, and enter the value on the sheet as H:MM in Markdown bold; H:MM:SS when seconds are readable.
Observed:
**14:12**
